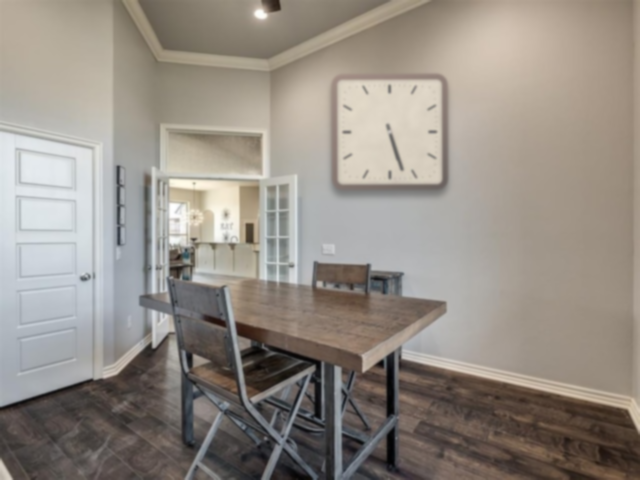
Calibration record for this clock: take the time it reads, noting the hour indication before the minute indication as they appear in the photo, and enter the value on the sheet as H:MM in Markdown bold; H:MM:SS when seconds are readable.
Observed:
**5:27**
